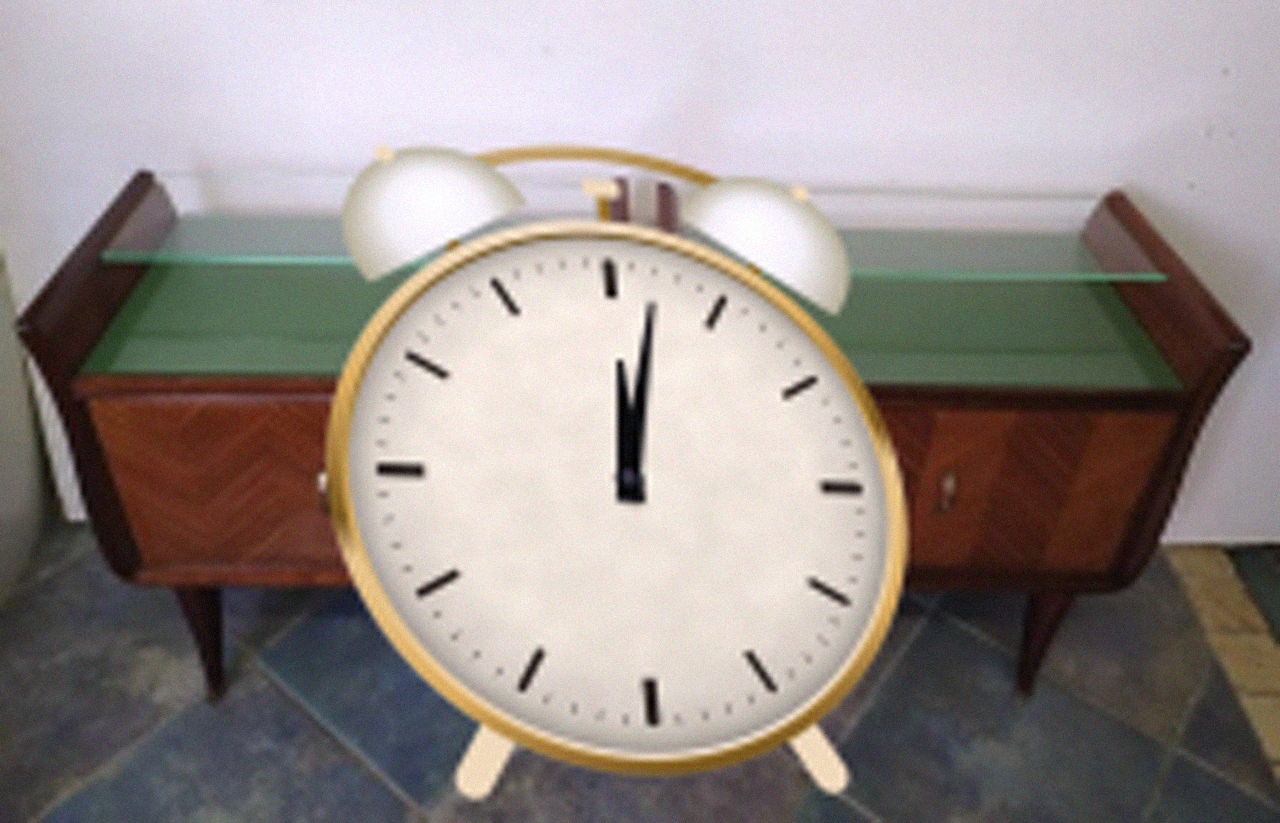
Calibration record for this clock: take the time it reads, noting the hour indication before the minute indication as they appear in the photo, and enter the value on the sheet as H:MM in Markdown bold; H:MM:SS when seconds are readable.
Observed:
**12:02**
